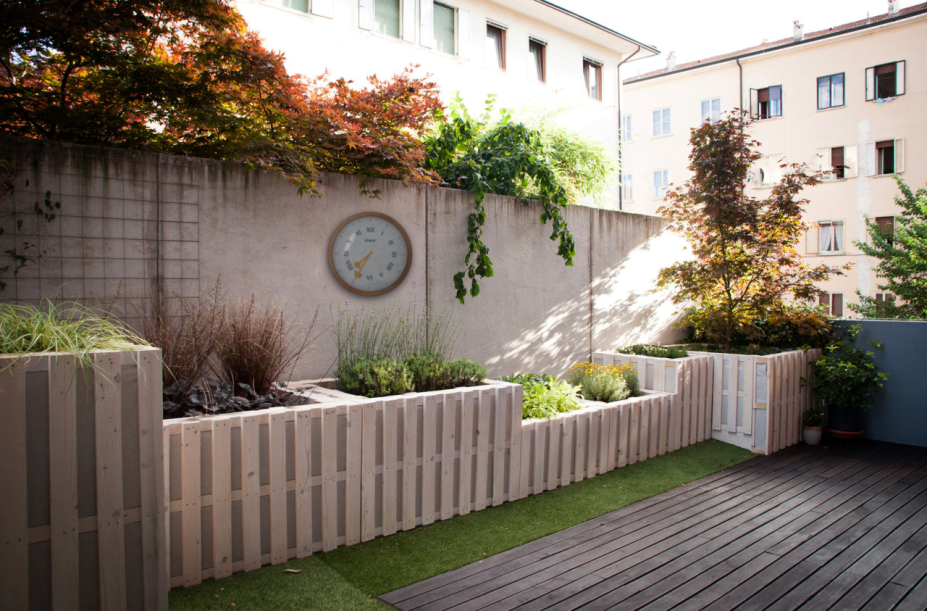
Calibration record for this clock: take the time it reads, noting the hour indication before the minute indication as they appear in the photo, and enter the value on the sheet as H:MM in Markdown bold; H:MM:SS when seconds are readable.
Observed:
**7:35**
